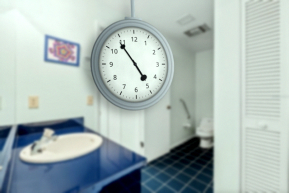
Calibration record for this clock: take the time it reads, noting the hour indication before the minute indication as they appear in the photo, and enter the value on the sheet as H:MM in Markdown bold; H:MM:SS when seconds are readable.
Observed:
**4:54**
